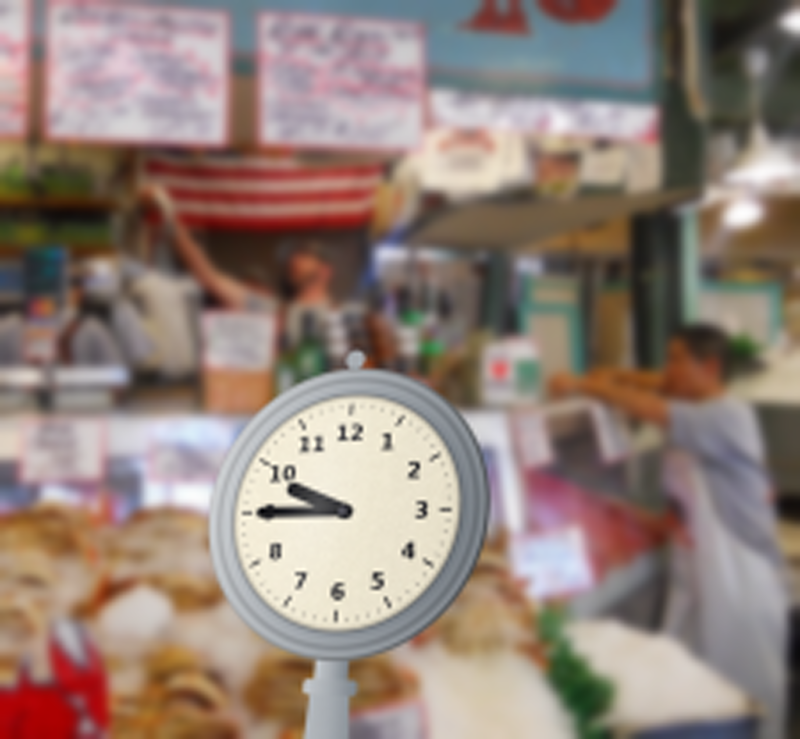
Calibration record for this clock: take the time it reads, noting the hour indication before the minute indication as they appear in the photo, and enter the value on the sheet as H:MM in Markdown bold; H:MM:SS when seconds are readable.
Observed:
**9:45**
